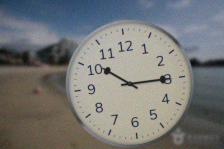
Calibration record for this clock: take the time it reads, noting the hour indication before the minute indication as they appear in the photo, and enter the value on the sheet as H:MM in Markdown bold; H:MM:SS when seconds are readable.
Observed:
**10:15**
